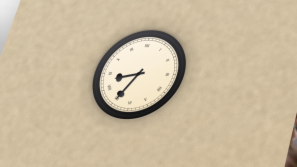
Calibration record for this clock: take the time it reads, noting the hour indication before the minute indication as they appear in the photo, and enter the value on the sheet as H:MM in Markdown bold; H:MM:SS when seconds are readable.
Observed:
**8:35**
